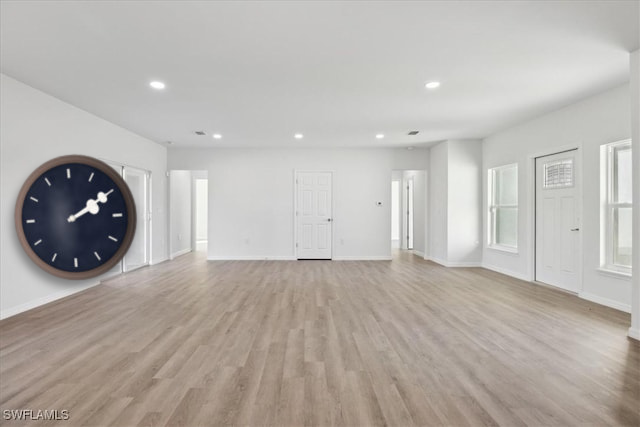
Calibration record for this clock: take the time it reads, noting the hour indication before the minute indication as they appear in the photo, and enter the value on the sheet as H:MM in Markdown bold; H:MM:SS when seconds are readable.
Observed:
**2:10**
